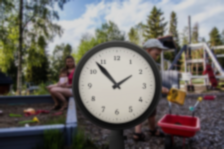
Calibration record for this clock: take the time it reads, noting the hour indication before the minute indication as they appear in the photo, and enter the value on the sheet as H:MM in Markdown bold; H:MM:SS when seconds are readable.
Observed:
**1:53**
